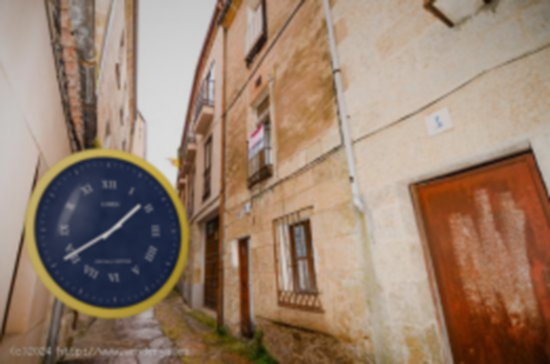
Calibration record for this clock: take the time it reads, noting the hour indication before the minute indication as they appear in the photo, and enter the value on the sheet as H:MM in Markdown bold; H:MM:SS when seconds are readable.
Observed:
**1:40**
